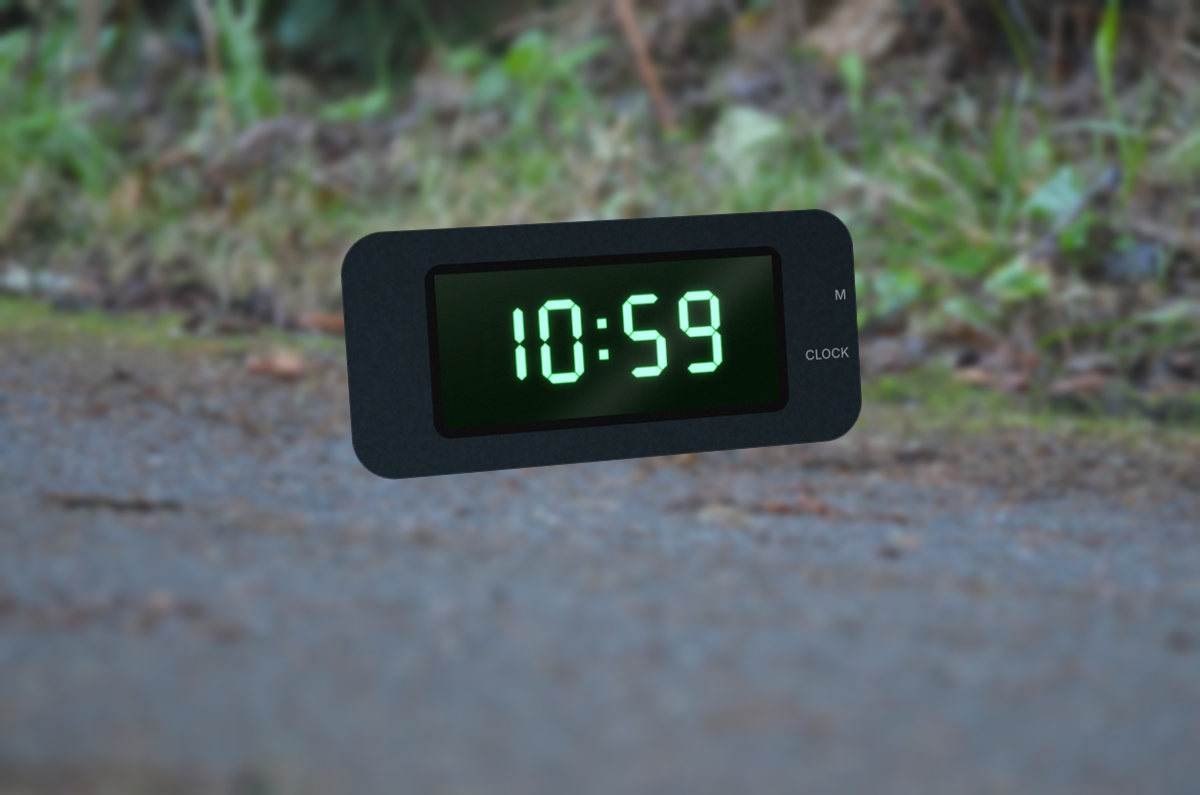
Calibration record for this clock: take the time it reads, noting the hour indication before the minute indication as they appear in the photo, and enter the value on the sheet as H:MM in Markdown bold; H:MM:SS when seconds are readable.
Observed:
**10:59**
